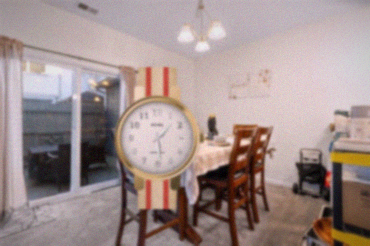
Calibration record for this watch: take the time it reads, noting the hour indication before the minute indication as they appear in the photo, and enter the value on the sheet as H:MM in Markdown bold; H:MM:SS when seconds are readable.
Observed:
**1:29**
